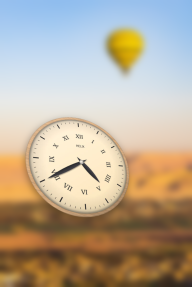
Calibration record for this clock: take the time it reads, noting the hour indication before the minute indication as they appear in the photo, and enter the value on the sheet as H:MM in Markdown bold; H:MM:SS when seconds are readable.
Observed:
**4:40**
